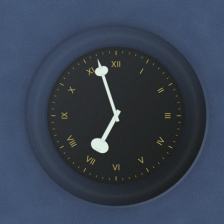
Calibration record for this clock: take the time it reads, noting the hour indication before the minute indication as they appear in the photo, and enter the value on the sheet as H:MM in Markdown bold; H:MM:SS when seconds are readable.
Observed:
**6:57**
